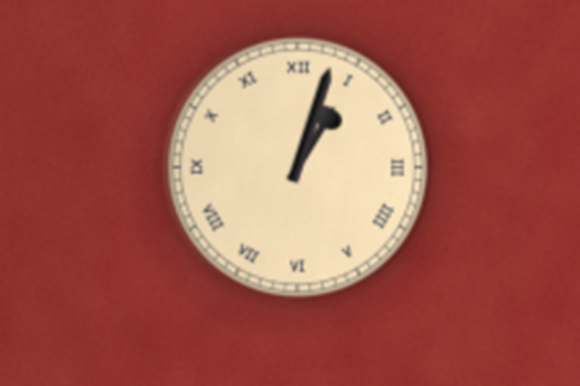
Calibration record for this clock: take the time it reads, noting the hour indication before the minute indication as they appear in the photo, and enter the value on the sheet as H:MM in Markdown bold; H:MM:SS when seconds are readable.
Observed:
**1:03**
